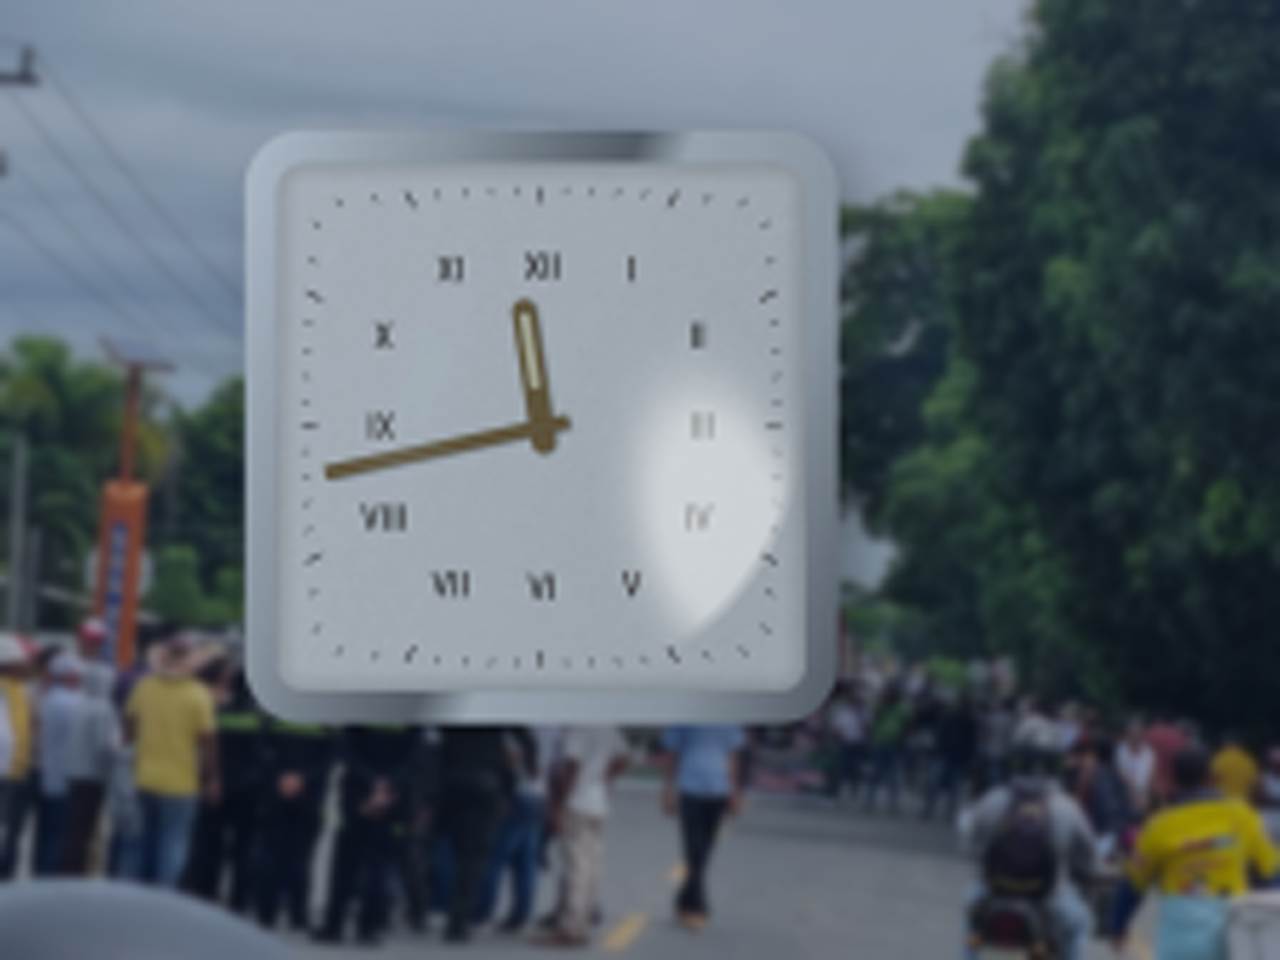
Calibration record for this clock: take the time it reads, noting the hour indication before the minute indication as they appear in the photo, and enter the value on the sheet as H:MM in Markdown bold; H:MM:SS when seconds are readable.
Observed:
**11:43**
